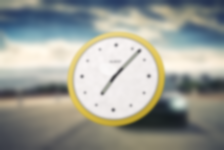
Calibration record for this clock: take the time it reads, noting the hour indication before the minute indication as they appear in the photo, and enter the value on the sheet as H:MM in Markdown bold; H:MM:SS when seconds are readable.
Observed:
**7:07**
